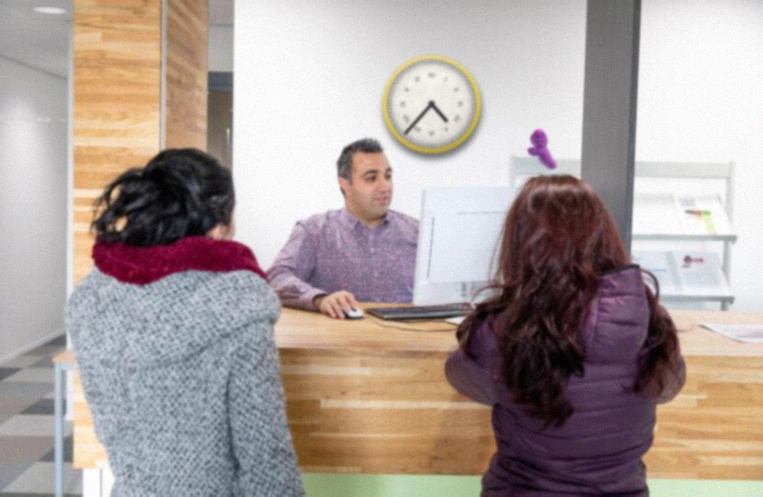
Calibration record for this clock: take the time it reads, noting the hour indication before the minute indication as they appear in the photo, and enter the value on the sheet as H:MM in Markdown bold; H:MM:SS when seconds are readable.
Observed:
**4:37**
